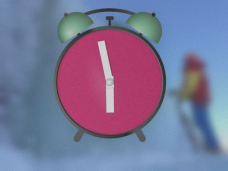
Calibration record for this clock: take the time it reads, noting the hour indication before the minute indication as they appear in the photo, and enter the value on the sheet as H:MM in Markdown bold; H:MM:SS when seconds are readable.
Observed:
**5:58**
